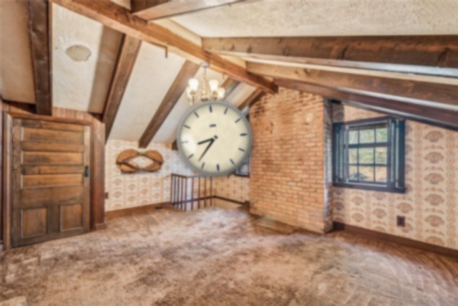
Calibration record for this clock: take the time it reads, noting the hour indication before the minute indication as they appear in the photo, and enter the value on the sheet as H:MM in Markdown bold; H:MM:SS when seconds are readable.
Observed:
**8:37**
